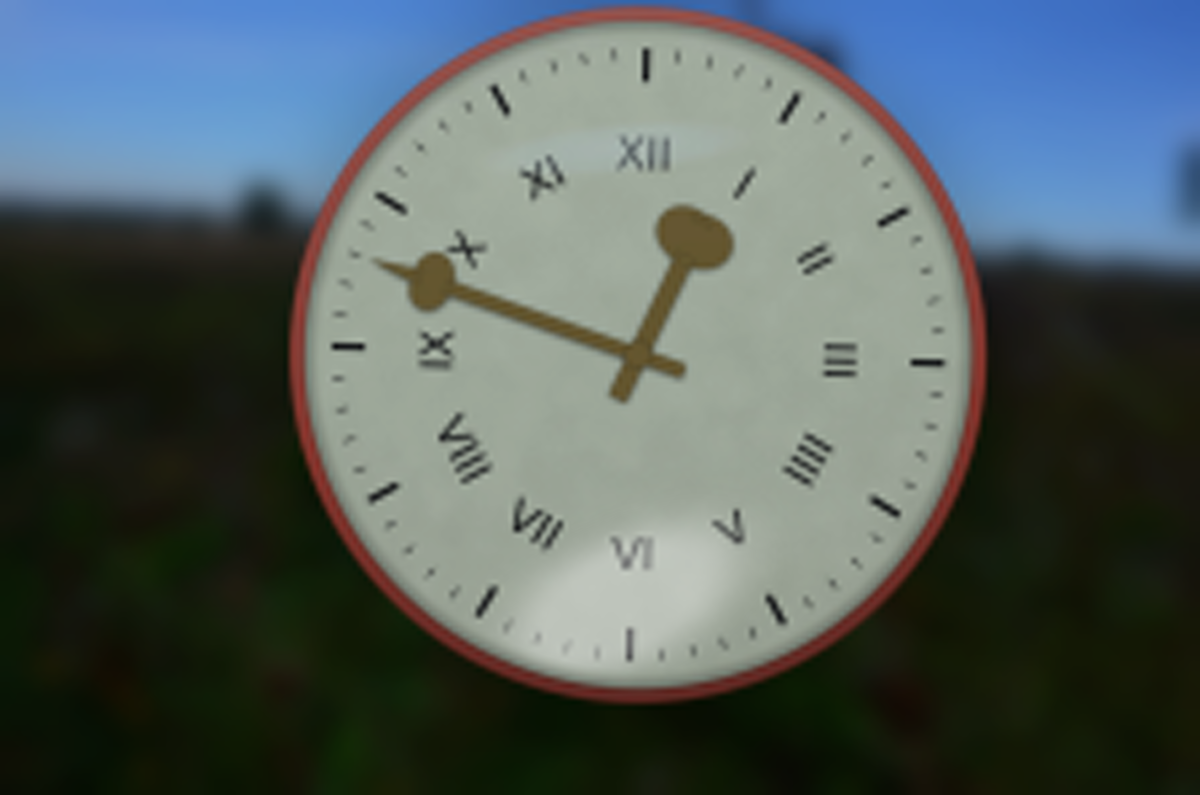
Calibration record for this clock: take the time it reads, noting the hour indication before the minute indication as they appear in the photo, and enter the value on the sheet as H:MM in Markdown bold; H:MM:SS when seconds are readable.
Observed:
**12:48**
